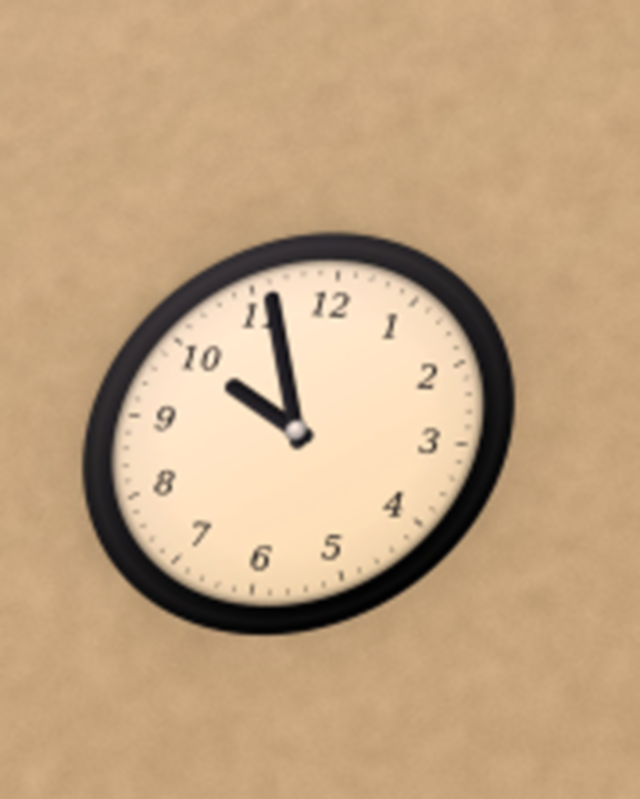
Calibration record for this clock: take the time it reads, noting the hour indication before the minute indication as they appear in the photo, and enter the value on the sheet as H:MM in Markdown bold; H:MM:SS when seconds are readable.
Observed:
**9:56**
